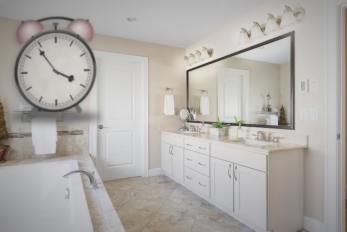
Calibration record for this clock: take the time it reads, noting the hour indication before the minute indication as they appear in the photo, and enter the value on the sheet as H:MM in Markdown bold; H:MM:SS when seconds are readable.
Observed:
**3:54**
